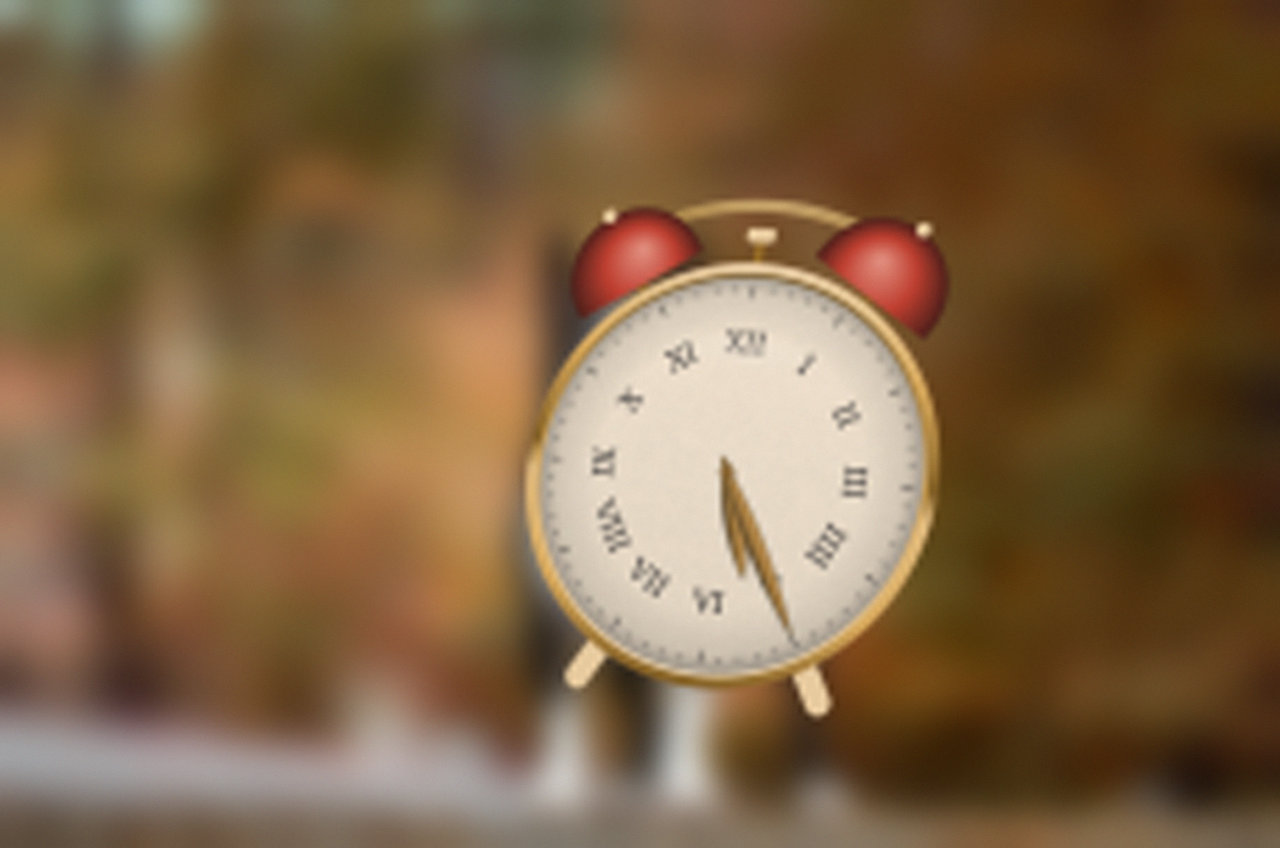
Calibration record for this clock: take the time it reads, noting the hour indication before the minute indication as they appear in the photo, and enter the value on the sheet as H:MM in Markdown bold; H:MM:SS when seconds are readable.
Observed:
**5:25**
